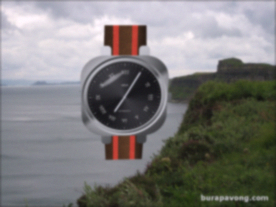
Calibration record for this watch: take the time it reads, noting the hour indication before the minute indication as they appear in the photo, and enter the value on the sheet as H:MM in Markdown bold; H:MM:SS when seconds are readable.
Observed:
**7:05**
